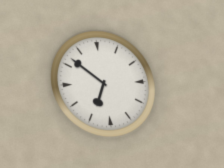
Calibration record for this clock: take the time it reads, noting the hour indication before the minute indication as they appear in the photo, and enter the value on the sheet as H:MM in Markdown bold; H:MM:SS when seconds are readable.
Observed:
**6:52**
